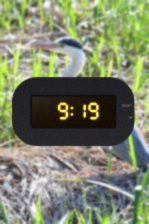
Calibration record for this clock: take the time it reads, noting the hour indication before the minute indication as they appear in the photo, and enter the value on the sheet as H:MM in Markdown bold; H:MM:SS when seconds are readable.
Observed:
**9:19**
